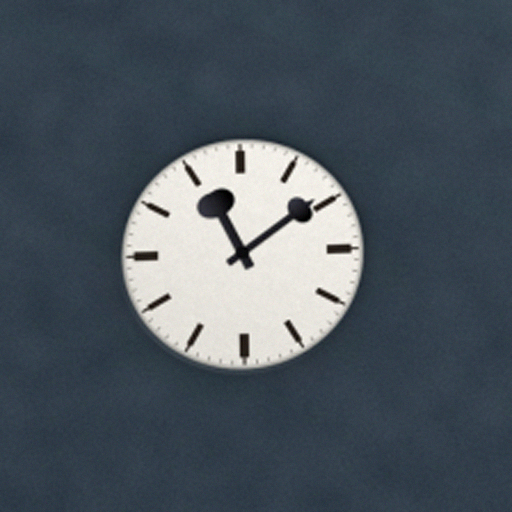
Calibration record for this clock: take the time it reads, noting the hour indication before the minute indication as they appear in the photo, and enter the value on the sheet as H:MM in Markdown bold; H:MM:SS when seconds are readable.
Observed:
**11:09**
